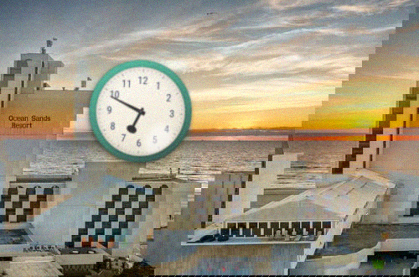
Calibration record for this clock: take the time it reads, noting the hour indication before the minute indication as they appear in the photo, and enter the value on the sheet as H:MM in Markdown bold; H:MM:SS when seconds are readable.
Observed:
**6:49**
